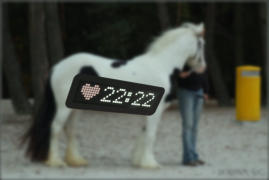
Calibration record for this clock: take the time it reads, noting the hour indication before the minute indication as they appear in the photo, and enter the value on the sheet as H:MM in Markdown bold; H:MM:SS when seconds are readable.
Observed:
**22:22**
